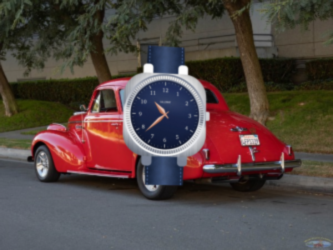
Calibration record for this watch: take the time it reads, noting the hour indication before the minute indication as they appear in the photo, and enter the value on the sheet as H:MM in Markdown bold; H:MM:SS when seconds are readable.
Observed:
**10:38**
